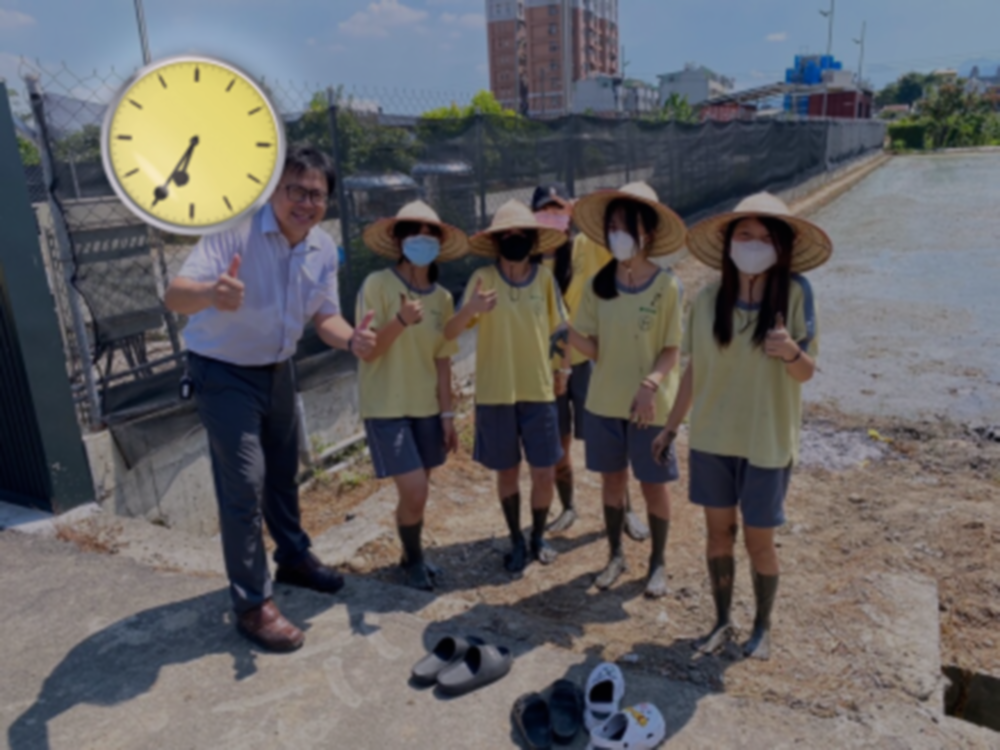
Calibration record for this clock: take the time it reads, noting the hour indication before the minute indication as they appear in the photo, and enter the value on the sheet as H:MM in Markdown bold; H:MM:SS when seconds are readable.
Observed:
**6:35**
